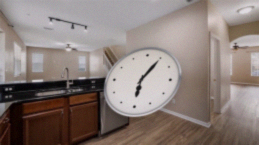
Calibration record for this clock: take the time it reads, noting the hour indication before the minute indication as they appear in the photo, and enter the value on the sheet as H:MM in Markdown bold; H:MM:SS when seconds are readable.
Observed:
**6:05**
